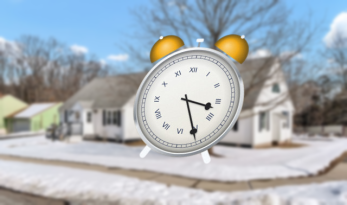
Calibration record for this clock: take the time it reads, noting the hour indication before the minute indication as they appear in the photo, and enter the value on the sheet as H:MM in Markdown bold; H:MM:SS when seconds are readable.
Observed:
**3:26**
